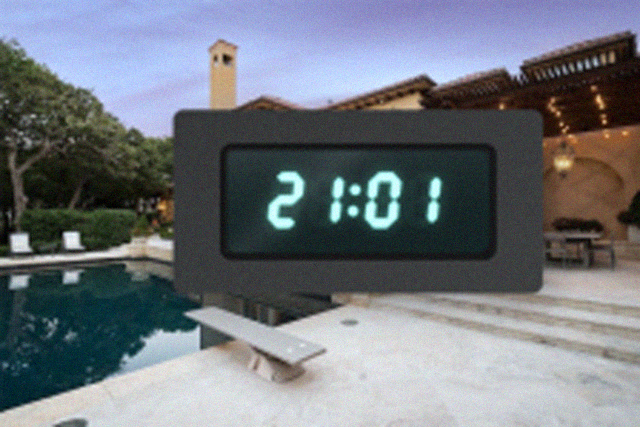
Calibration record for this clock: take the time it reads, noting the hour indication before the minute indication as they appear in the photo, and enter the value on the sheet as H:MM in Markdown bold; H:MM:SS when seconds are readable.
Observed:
**21:01**
